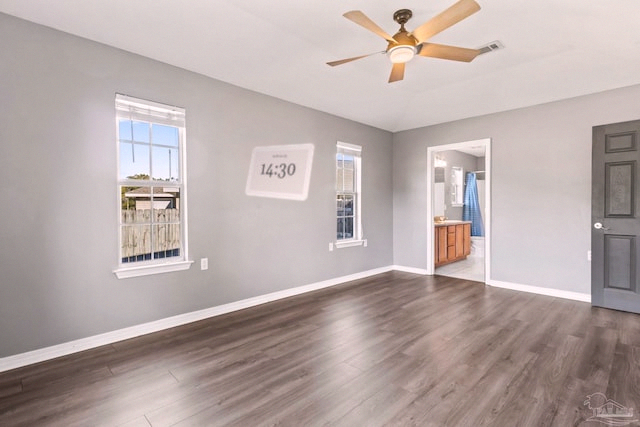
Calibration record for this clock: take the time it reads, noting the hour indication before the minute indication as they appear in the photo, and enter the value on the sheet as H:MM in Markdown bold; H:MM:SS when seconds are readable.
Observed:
**14:30**
